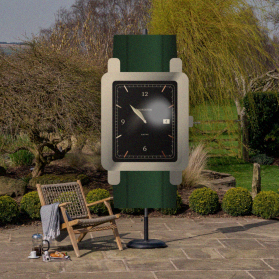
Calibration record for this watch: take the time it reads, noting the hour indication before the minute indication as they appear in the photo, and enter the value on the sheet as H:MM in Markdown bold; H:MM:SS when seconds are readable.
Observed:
**10:53**
